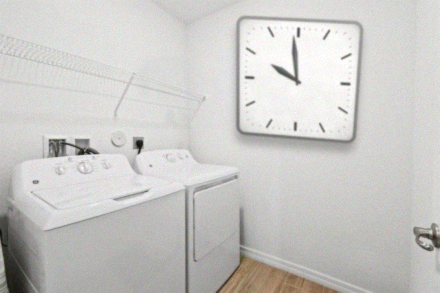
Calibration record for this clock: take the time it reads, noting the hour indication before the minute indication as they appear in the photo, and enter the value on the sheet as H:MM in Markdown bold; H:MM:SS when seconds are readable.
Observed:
**9:59**
